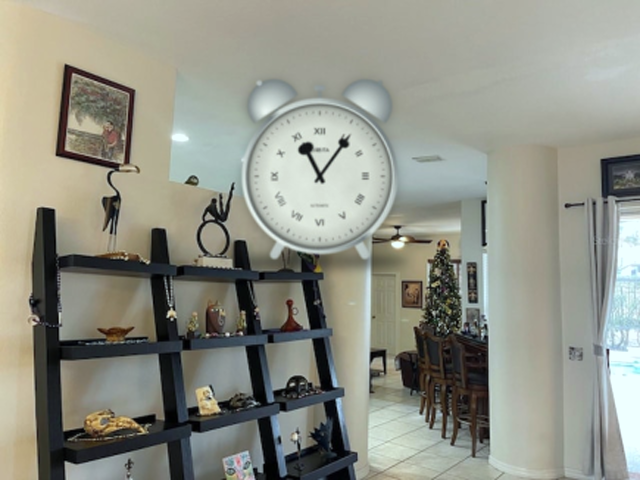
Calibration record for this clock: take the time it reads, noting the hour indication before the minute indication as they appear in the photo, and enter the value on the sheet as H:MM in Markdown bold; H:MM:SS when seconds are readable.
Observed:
**11:06**
